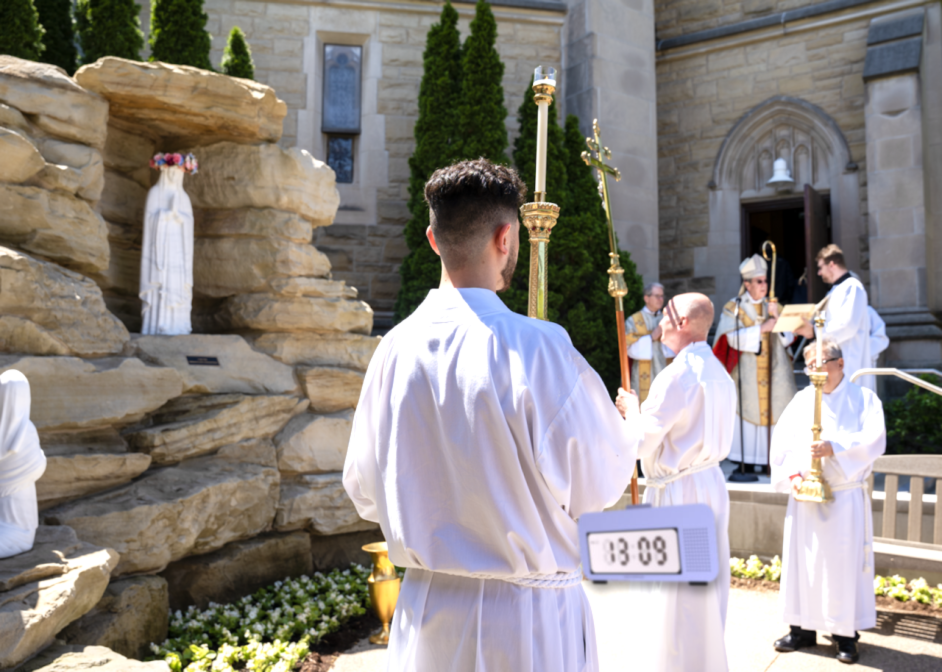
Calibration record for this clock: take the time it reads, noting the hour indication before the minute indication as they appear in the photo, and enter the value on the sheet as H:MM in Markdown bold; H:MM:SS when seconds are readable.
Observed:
**13:09**
